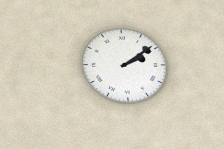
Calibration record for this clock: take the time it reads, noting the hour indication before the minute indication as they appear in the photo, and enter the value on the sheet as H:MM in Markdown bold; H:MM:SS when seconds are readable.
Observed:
**2:09**
